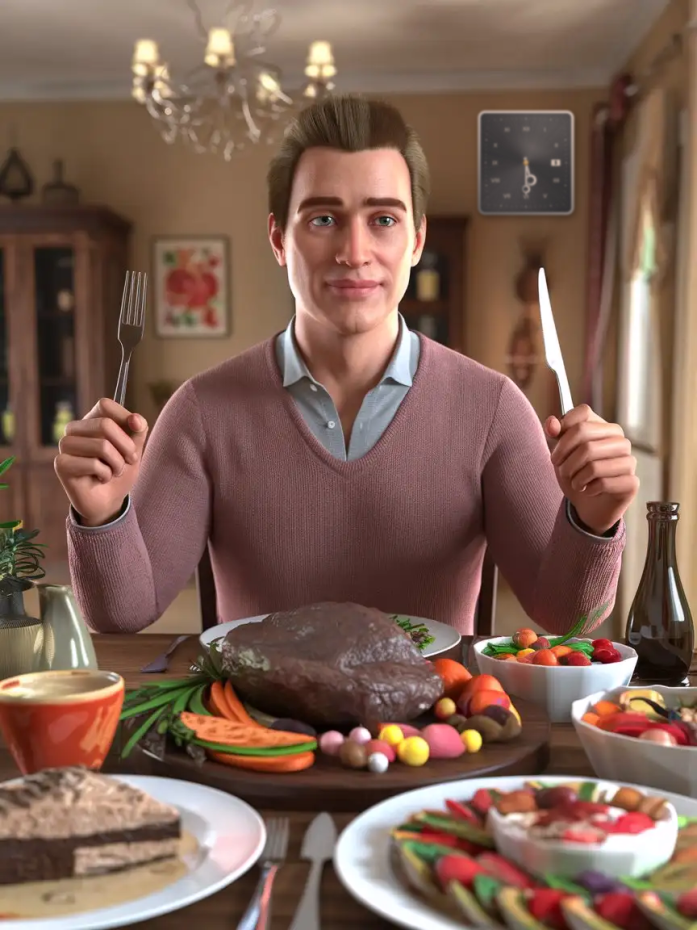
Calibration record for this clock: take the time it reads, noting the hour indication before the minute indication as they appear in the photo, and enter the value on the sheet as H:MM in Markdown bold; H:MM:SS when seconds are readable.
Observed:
**5:30**
